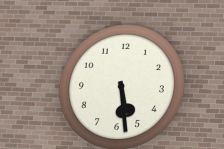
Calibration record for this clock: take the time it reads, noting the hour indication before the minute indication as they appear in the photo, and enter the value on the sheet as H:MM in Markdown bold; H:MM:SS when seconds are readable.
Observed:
**5:28**
